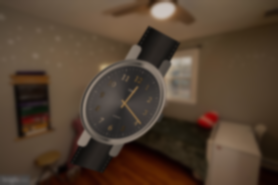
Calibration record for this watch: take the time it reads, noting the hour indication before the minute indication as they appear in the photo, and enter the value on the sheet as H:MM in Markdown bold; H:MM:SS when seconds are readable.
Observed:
**12:19**
